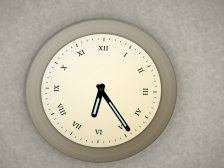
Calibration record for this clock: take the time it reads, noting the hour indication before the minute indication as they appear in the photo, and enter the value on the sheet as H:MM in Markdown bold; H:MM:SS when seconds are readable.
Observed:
**6:24**
